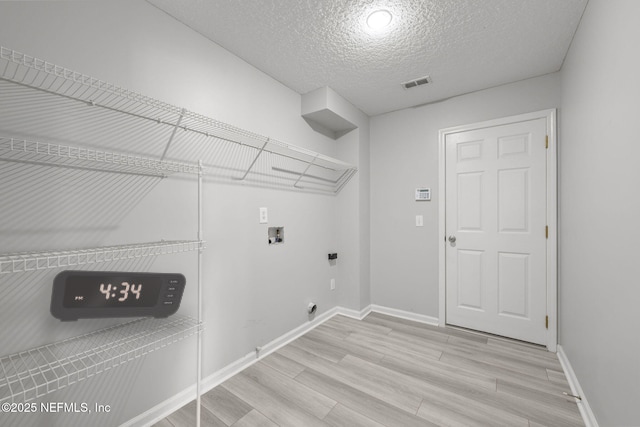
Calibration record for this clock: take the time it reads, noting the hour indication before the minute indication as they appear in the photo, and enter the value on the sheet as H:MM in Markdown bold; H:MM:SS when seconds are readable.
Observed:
**4:34**
